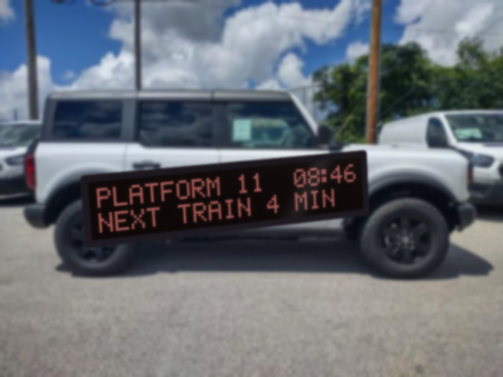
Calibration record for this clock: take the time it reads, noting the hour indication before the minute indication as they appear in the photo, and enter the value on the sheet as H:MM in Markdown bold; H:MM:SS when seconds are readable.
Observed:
**8:46**
